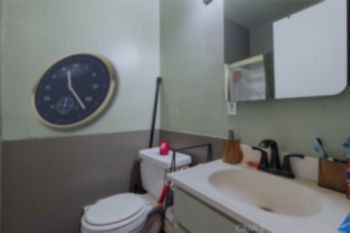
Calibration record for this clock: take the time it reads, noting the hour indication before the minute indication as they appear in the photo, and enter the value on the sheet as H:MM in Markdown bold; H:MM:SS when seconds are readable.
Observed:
**11:23**
